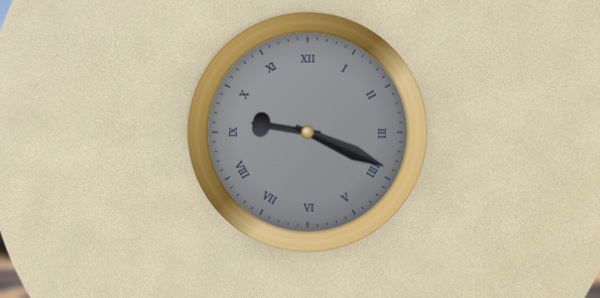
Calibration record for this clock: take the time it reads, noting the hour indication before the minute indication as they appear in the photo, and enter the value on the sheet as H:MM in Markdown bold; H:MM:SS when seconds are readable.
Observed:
**9:19**
